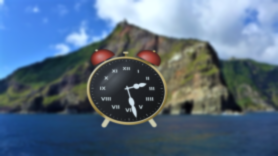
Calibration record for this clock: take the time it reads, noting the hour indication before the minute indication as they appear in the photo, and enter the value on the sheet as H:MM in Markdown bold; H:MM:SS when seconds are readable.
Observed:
**2:28**
